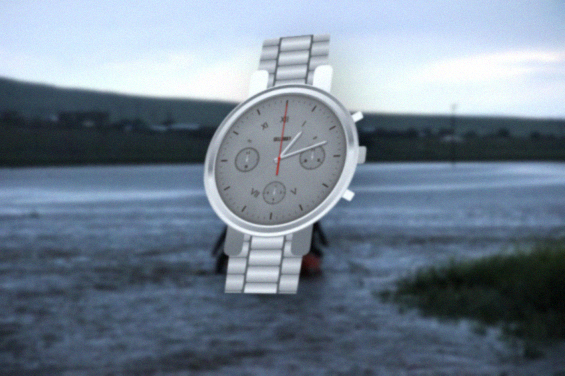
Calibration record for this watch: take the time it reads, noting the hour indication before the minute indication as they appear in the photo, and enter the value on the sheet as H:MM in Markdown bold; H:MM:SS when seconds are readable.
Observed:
**1:12**
